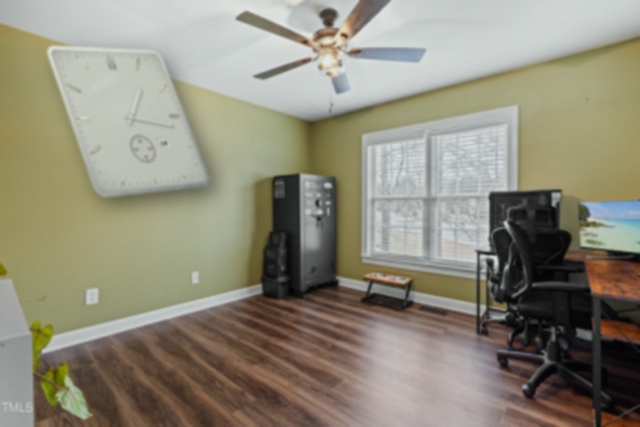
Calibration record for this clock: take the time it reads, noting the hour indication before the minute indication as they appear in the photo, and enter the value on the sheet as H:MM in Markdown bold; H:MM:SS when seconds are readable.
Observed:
**1:17**
